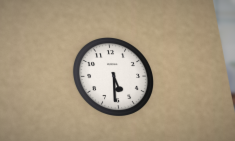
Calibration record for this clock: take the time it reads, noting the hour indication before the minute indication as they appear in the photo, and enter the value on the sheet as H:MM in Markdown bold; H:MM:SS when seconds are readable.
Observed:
**5:31**
